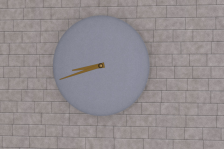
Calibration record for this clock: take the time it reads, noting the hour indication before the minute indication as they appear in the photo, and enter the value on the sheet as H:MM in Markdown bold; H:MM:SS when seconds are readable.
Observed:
**8:42**
